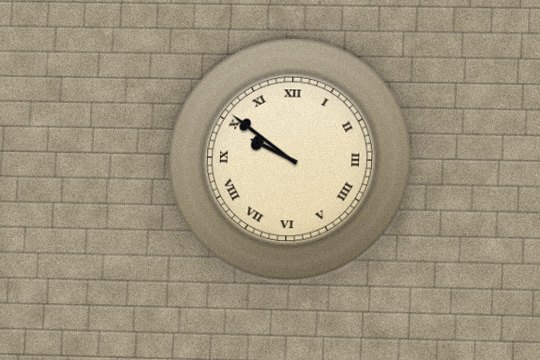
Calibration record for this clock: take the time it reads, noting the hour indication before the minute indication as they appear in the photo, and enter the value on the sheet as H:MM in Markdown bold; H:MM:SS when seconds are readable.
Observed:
**9:51**
